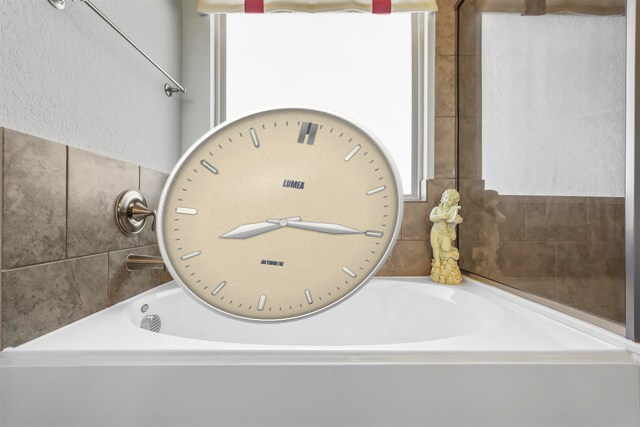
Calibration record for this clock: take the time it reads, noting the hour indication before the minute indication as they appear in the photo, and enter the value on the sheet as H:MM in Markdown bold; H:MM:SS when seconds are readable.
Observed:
**8:15**
